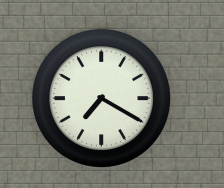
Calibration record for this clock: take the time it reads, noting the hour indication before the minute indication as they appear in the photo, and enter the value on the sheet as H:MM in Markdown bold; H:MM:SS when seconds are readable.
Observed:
**7:20**
